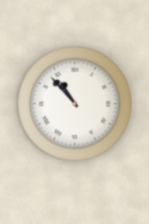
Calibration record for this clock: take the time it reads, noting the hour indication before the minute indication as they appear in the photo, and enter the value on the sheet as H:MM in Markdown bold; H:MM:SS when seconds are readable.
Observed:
**10:53**
